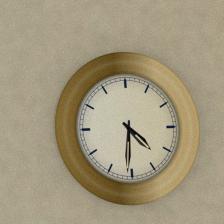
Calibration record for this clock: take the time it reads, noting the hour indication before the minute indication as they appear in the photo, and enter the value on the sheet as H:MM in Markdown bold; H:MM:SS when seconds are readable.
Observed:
**4:31**
